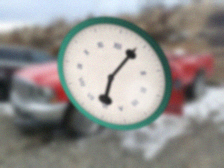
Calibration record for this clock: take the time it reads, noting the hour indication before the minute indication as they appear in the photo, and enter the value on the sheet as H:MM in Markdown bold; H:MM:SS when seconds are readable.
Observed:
**6:04**
